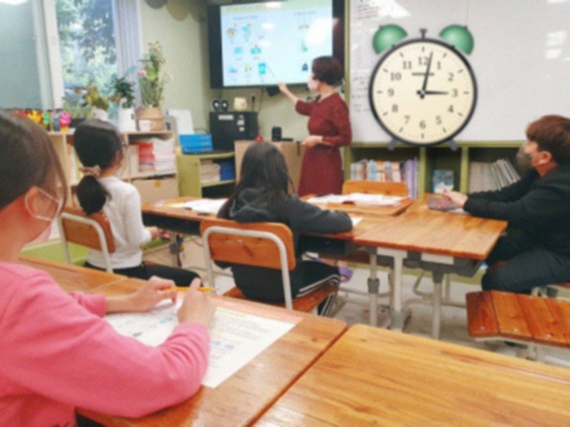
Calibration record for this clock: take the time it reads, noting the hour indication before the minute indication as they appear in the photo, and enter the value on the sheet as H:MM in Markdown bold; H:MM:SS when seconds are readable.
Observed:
**3:02**
